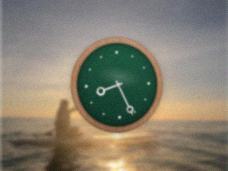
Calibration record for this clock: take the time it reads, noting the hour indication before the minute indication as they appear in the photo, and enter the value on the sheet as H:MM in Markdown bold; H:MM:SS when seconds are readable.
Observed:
**8:26**
